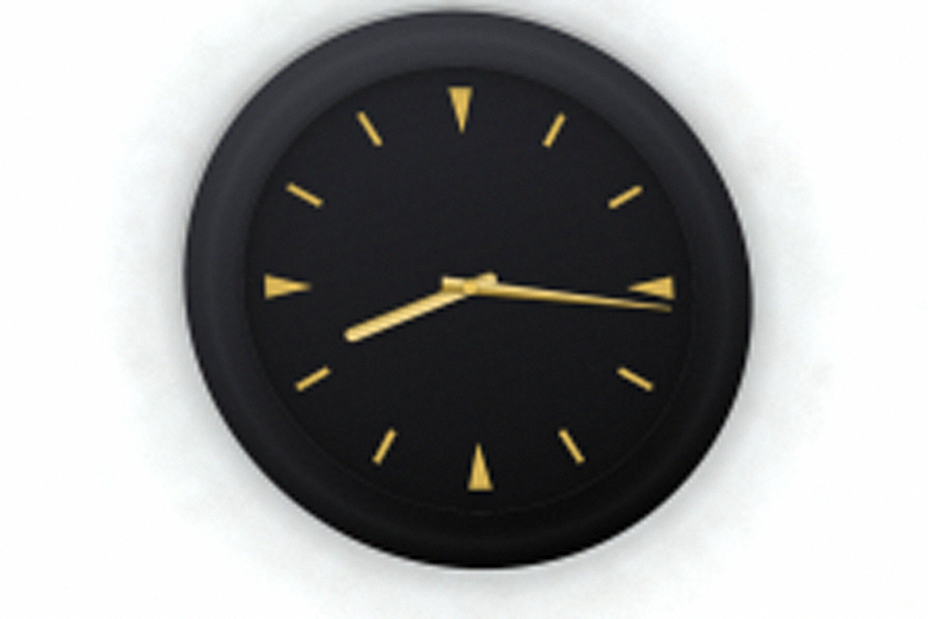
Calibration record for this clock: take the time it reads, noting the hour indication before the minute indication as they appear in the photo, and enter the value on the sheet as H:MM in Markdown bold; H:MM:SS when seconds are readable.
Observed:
**8:16**
